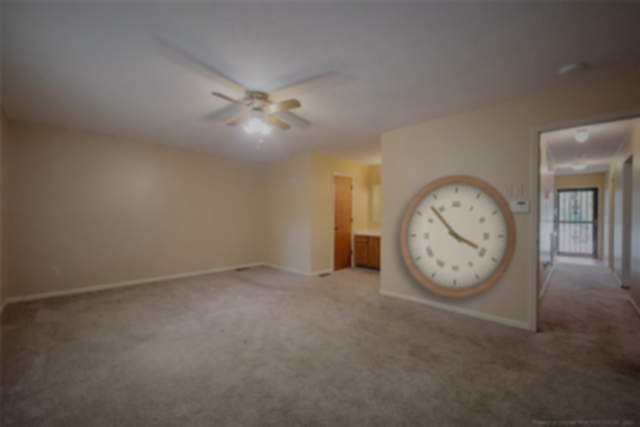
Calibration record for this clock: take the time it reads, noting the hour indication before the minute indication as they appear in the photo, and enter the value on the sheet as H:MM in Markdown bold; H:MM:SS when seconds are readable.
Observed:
**3:53**
